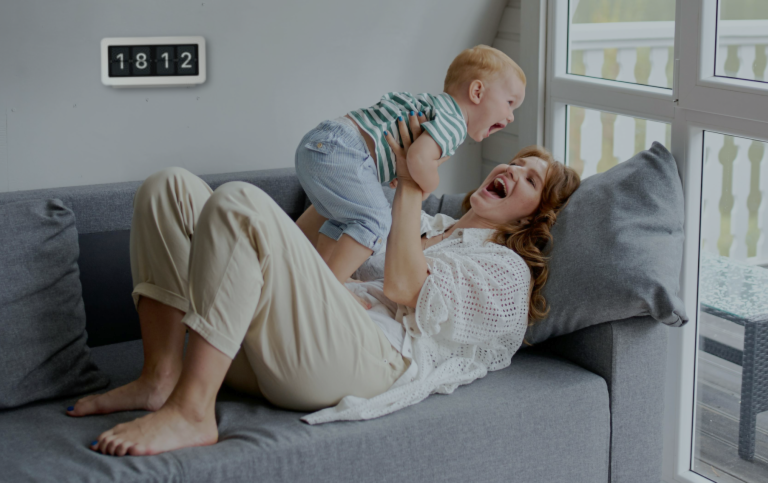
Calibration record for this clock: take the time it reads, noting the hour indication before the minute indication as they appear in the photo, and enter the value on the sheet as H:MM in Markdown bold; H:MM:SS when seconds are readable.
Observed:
**18:12**
